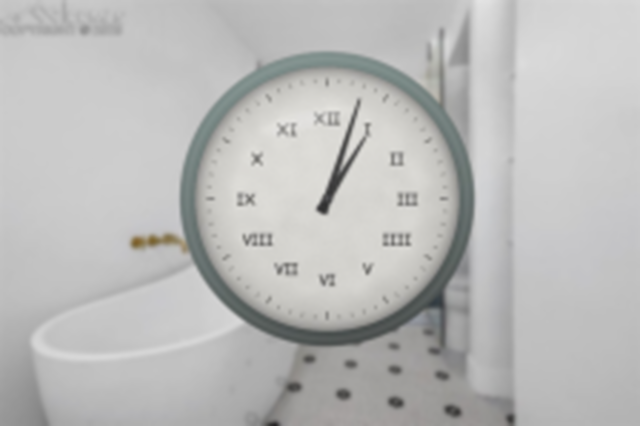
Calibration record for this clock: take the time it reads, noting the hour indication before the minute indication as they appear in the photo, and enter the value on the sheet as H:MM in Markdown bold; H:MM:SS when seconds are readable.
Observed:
**1:03**
